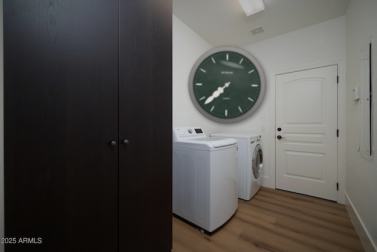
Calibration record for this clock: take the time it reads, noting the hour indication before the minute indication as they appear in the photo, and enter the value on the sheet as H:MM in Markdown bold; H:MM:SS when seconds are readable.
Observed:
**7:38**
